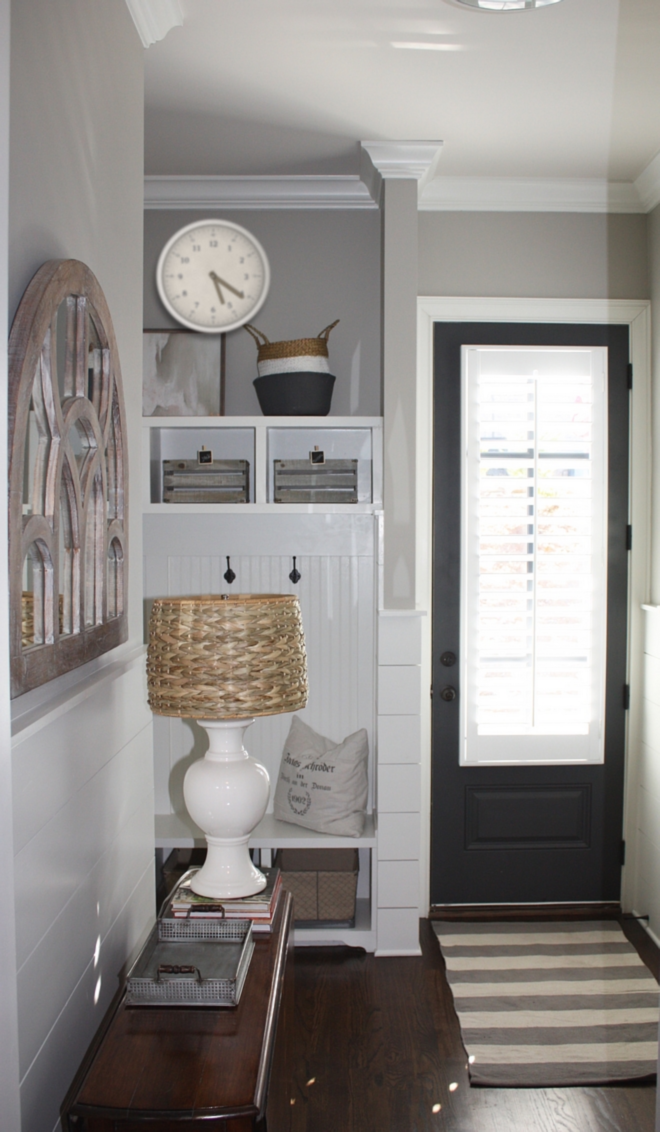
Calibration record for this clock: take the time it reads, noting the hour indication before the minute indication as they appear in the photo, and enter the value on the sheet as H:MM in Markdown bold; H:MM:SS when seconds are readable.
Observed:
**5:21**
